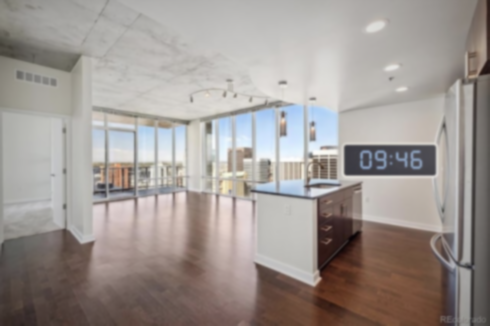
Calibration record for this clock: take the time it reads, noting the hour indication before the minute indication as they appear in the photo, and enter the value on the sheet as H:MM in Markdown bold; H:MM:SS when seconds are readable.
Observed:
**9:46**
